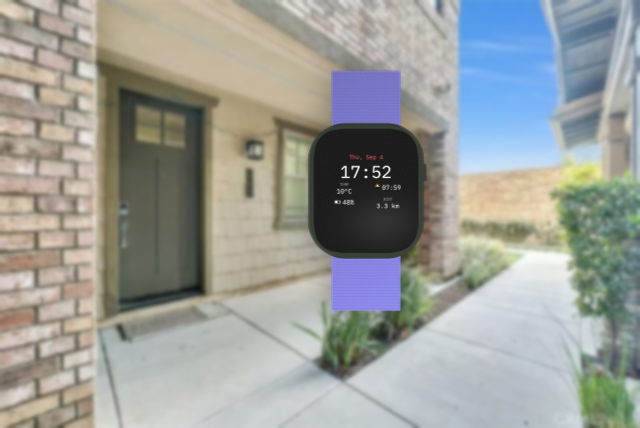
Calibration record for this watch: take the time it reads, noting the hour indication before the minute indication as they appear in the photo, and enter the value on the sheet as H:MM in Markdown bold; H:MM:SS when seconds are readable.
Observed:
**17:52**
